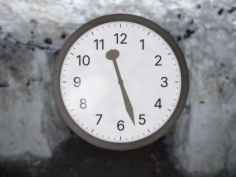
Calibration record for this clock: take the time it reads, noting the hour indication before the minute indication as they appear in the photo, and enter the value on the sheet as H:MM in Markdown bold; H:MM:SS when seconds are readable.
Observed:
**11:27**
